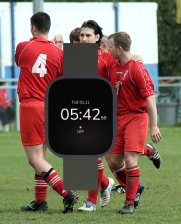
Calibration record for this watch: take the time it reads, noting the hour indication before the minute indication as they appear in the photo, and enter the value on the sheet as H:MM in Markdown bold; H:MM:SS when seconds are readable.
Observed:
**5:42**
